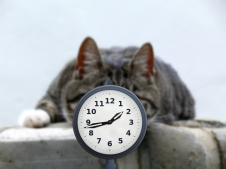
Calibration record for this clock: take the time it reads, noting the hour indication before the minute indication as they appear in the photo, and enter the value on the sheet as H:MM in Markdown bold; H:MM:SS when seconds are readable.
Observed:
**1:43**
